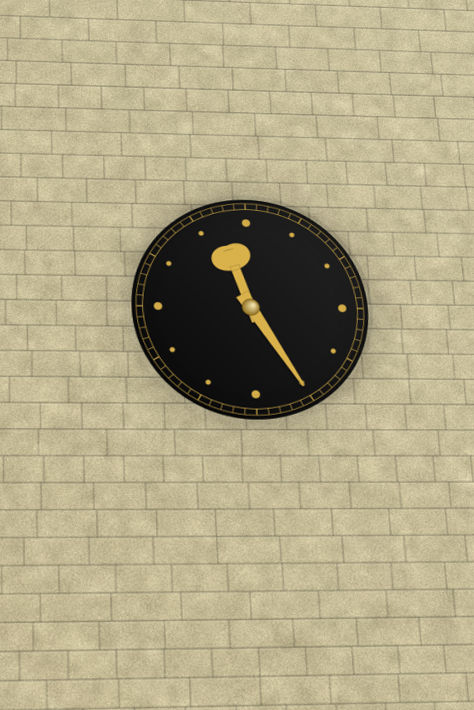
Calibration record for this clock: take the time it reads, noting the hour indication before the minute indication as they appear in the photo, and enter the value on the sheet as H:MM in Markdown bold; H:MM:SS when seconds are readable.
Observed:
**11:25**
